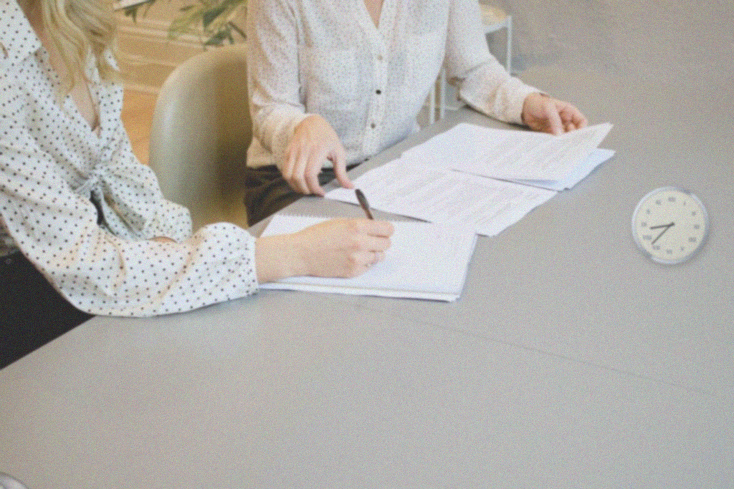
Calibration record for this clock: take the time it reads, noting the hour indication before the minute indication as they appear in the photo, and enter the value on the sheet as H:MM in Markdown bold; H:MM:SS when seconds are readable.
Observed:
**8:37**
